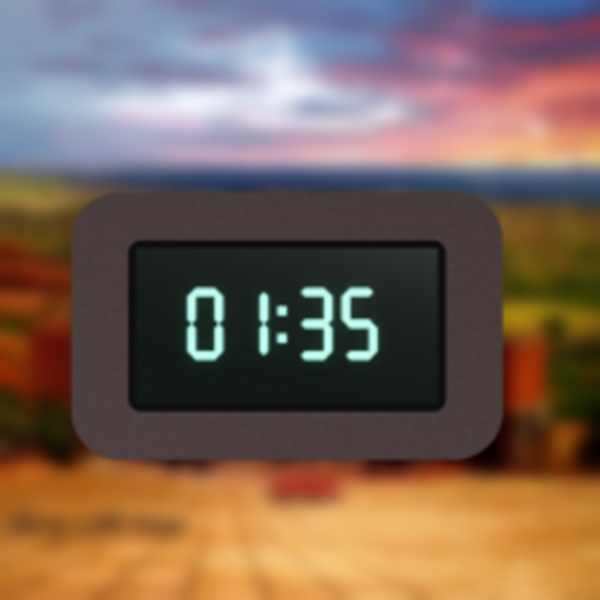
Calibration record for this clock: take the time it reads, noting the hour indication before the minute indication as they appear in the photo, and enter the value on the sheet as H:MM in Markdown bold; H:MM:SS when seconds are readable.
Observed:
**1:35**
